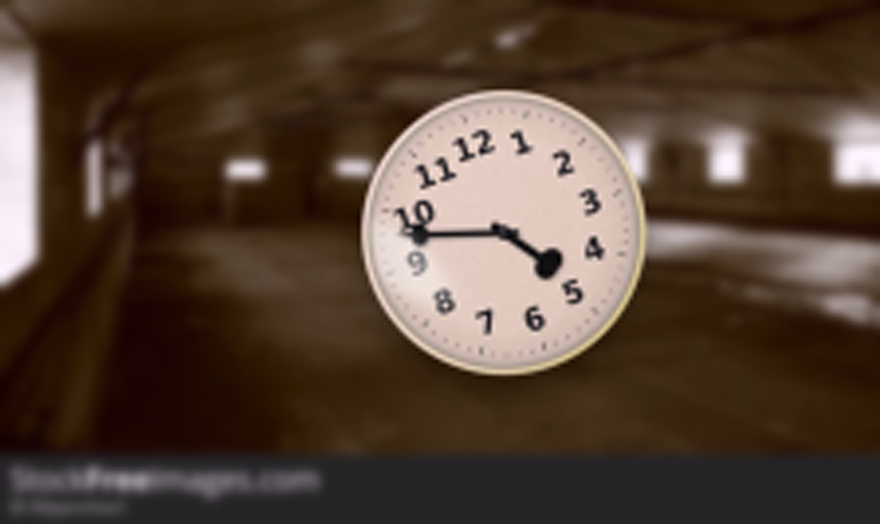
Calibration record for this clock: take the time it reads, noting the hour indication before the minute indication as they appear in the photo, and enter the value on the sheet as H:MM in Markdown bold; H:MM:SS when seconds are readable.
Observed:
**4:48**
